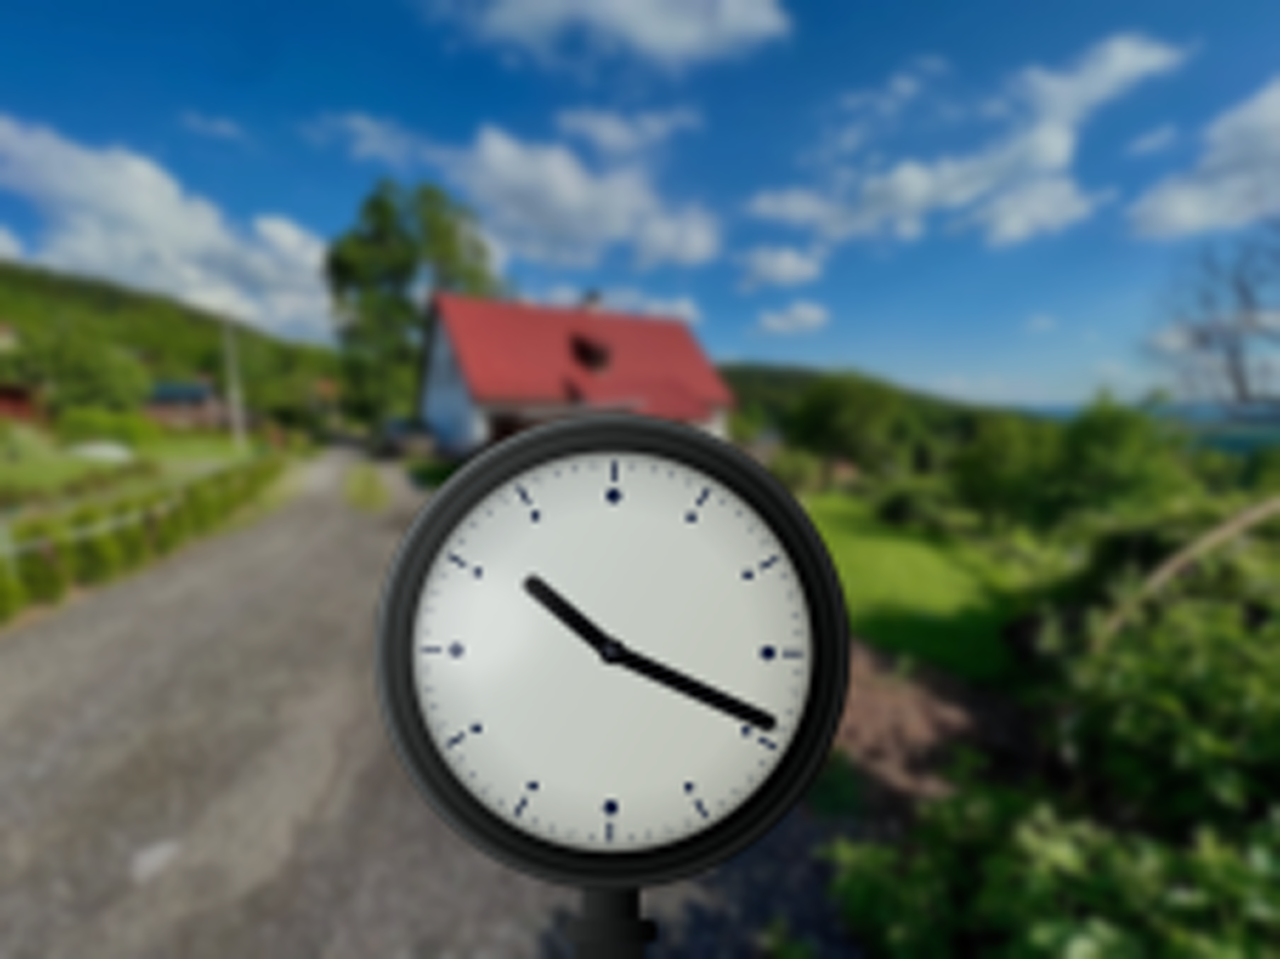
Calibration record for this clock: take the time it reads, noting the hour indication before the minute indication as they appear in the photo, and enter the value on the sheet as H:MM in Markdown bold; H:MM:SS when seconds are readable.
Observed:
**10:19**
